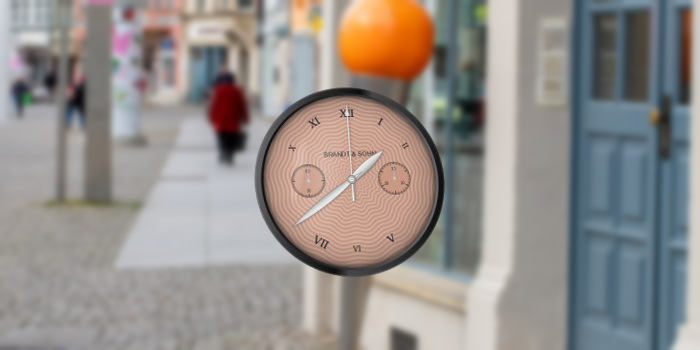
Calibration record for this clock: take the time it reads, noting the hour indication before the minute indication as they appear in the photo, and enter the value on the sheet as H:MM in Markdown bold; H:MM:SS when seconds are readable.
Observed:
**1:39**
